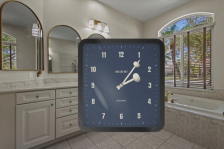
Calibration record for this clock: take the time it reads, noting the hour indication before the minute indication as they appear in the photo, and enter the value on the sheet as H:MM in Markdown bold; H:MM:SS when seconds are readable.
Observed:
**2:06**
